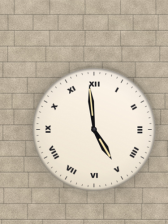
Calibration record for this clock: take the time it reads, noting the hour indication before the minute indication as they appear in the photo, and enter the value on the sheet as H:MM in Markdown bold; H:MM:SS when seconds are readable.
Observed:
**4:59**
